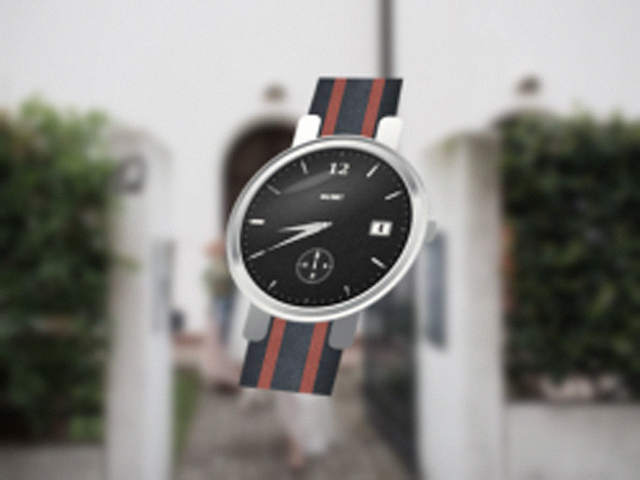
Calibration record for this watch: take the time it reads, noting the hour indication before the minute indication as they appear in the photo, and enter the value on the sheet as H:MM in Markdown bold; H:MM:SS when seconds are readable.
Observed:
**8:40**
